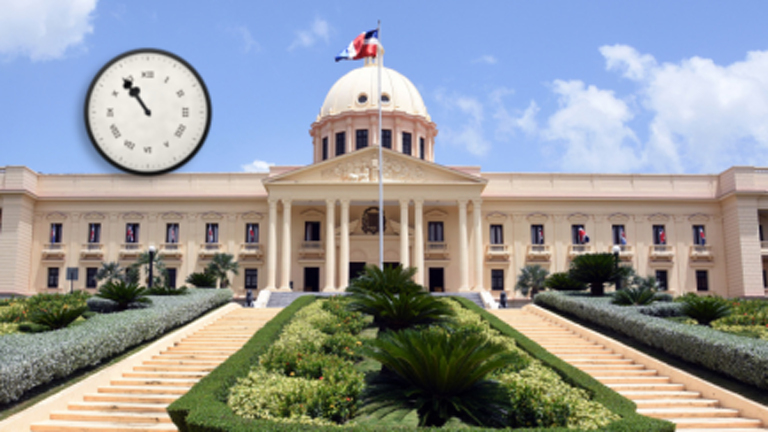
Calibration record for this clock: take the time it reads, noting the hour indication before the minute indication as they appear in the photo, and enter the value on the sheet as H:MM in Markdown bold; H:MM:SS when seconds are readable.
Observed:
**10:54**
